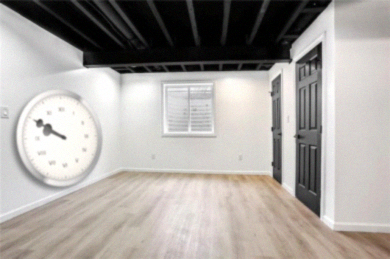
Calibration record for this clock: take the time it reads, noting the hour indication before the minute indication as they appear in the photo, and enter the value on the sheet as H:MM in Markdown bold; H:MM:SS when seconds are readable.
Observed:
**9:50**
